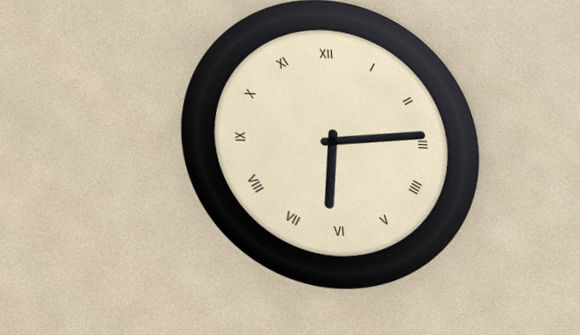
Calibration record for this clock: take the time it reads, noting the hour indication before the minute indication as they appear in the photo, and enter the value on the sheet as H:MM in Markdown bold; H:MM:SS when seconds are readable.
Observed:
**6:14**
